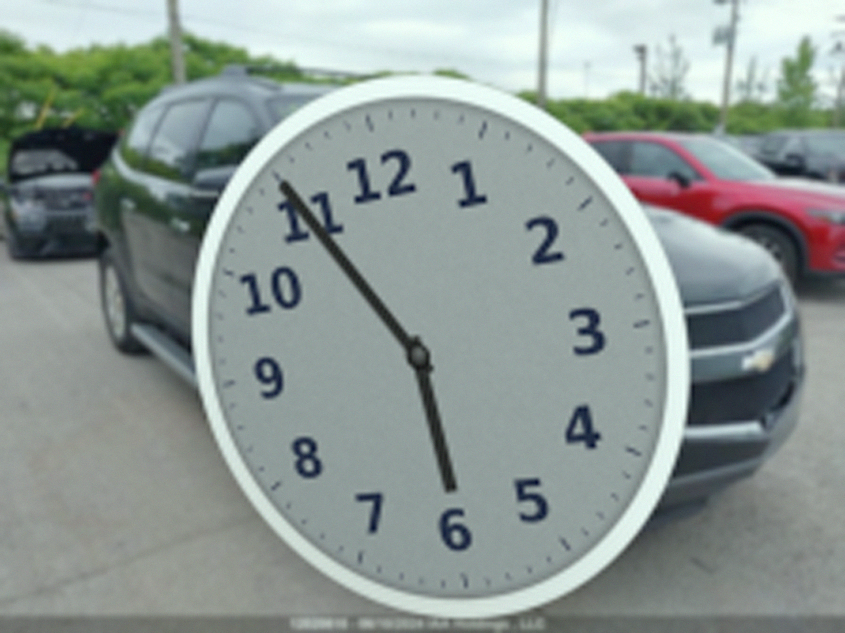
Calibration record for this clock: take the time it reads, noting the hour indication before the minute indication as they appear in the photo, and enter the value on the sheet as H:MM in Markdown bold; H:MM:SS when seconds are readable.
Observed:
**5:55**
